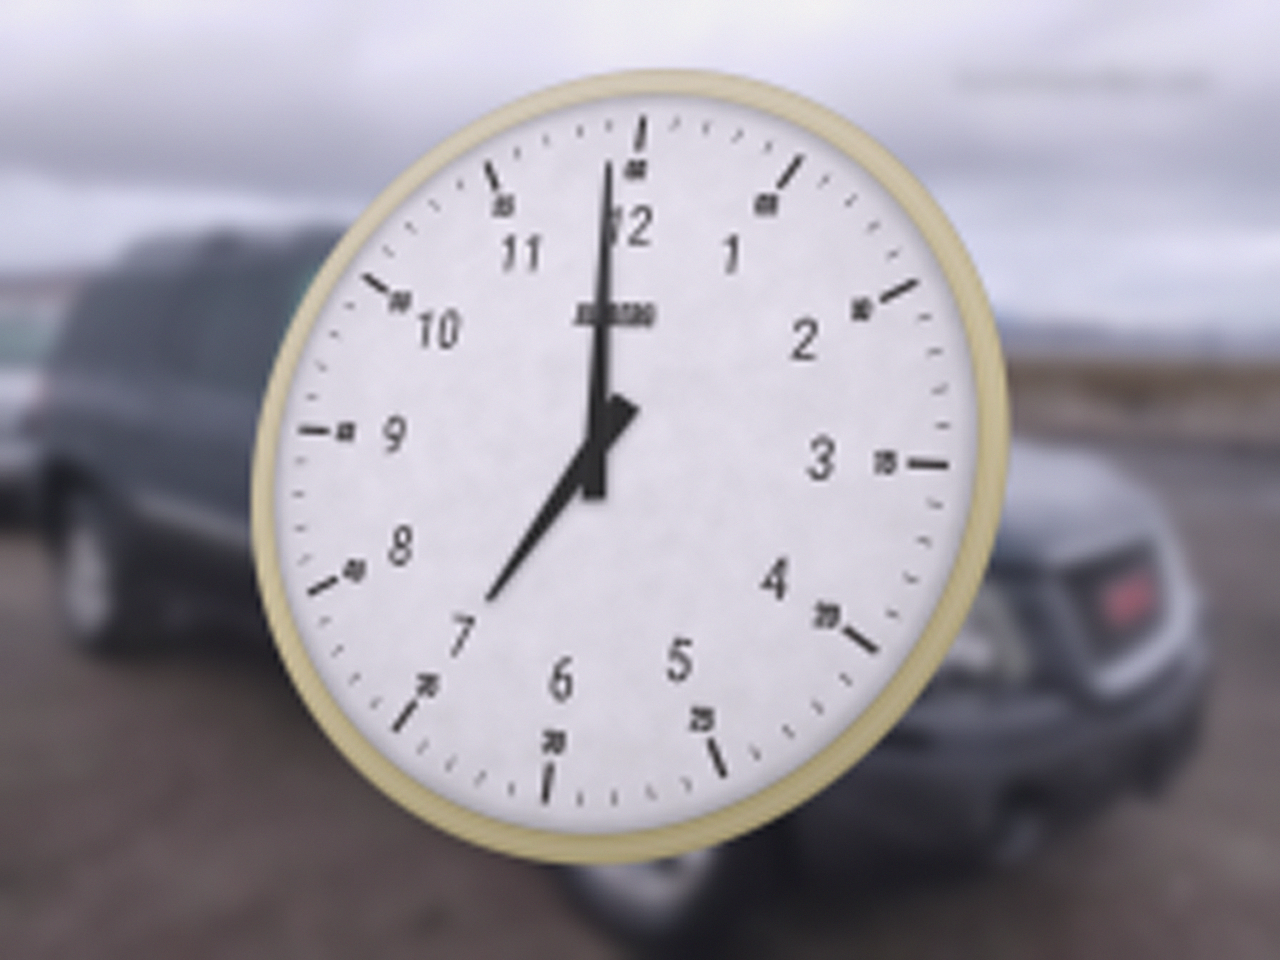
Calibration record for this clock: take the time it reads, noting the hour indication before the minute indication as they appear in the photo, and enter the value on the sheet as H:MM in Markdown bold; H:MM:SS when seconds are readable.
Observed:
**6:59**
